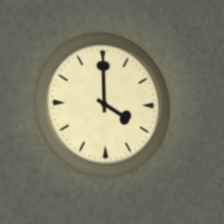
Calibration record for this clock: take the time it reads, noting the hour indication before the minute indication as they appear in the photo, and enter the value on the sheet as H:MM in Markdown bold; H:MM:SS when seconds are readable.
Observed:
**4:00**
